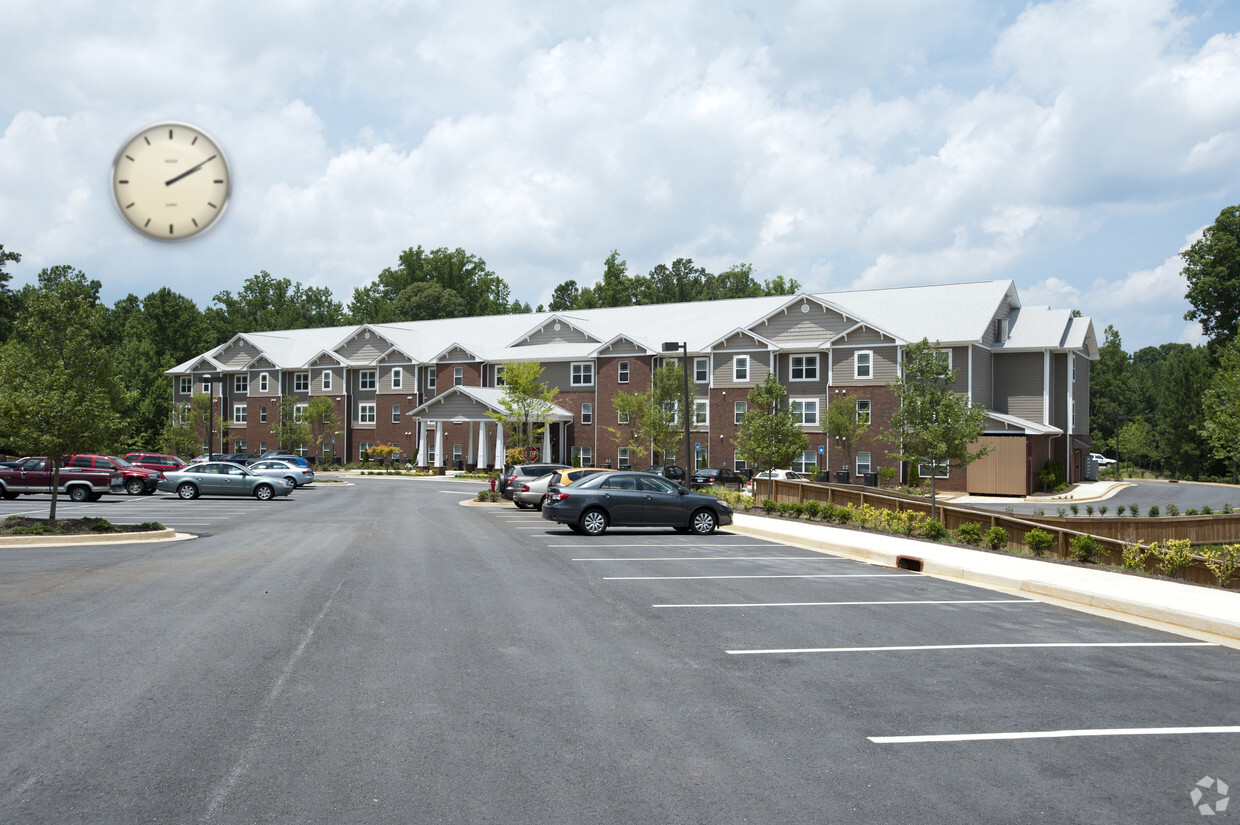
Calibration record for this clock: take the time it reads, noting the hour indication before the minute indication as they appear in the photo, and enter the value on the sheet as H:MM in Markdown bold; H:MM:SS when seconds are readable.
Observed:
**2:10**
